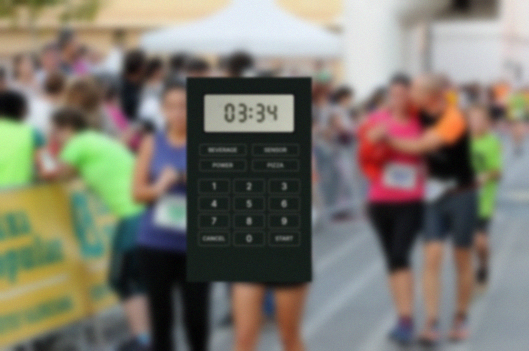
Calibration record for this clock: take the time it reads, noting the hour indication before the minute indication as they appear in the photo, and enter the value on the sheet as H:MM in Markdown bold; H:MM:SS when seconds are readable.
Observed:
**3:34**
